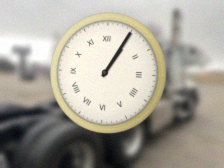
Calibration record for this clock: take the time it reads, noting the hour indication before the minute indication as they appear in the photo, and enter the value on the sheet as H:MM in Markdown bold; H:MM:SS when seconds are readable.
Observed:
**1:05**
